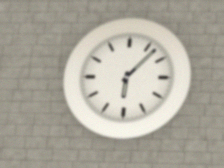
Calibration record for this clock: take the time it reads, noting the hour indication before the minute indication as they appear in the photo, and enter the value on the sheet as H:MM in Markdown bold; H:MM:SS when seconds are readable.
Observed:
**6:07**
